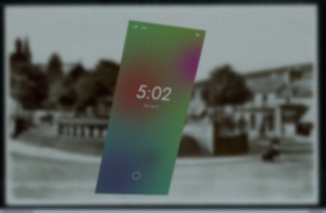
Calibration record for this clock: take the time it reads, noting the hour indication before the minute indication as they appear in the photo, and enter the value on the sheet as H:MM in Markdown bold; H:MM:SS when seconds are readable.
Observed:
**5:02**
